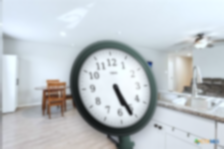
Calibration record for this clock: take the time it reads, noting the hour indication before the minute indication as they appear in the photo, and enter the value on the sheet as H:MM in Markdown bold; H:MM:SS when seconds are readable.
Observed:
**5:26**
